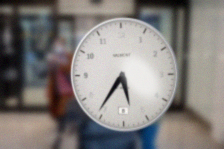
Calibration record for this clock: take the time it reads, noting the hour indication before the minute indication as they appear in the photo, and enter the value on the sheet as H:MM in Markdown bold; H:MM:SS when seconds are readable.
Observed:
**5:36**
